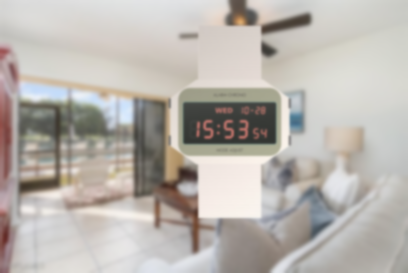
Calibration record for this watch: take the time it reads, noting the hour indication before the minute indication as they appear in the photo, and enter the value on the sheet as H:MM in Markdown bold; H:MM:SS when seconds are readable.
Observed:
**15:53**
